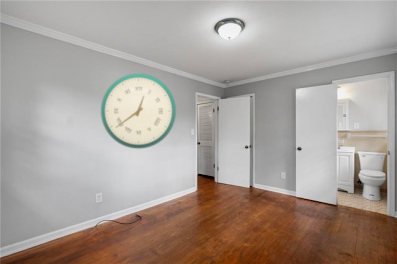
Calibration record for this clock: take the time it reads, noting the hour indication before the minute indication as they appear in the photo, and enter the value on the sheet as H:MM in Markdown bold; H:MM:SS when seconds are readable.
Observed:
**12:39**
